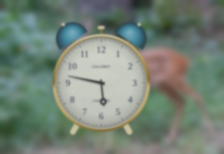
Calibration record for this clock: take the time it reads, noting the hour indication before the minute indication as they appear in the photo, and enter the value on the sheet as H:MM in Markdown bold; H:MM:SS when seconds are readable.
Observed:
**5:47**
